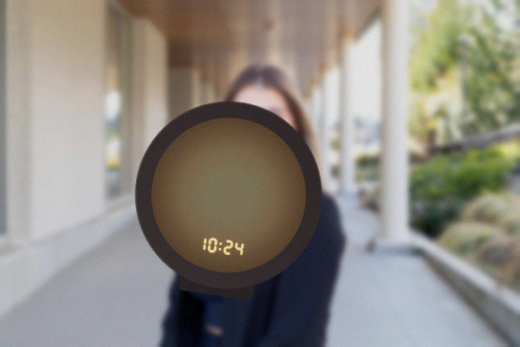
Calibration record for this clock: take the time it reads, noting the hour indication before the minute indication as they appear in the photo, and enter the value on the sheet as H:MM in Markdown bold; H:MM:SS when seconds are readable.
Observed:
**10:24**
